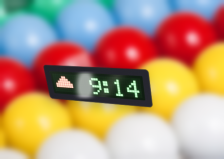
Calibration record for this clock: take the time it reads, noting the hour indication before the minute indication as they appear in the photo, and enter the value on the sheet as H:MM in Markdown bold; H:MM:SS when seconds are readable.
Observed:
**9:14**
